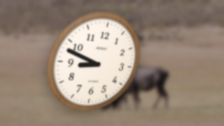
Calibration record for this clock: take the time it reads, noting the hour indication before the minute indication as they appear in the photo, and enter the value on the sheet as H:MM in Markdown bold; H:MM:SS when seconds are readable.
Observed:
**8:48**
